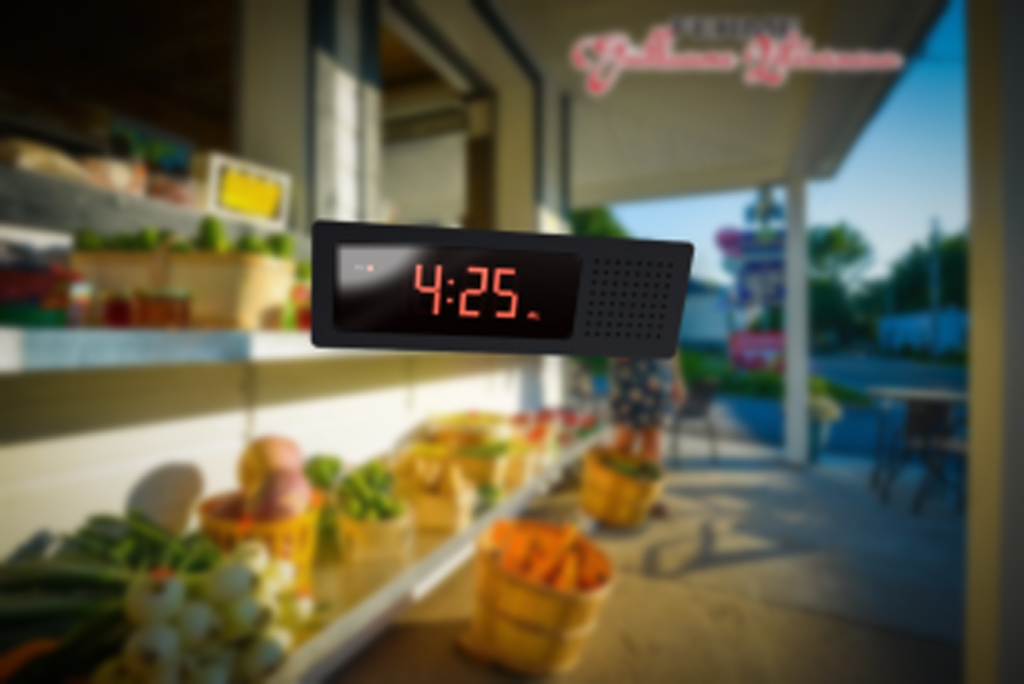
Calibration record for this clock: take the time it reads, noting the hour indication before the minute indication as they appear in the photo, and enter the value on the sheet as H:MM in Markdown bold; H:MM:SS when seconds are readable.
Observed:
**4:25**
